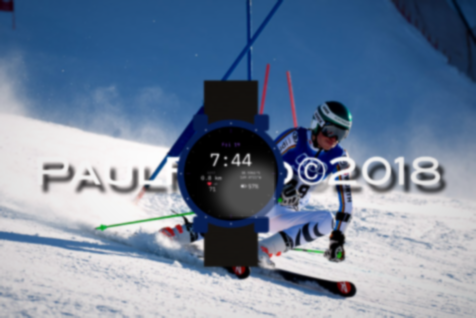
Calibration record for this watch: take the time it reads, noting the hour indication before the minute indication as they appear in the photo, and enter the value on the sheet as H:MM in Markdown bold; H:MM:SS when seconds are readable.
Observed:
**7:44**
